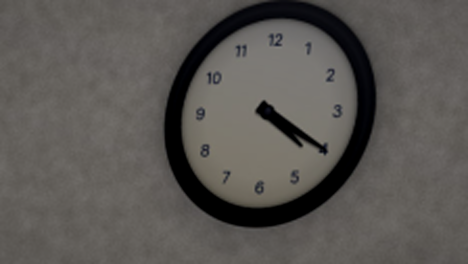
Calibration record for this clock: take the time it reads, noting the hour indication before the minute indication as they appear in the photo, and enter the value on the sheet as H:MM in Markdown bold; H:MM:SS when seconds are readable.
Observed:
**4:20**
